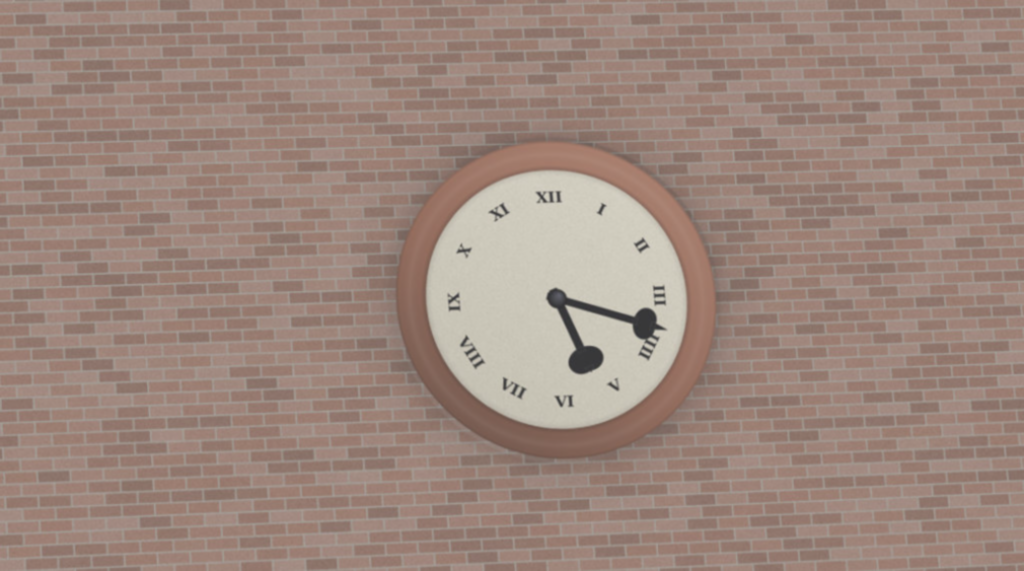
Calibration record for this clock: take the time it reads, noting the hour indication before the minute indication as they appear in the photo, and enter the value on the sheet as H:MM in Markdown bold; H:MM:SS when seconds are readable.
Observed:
**5:18**
